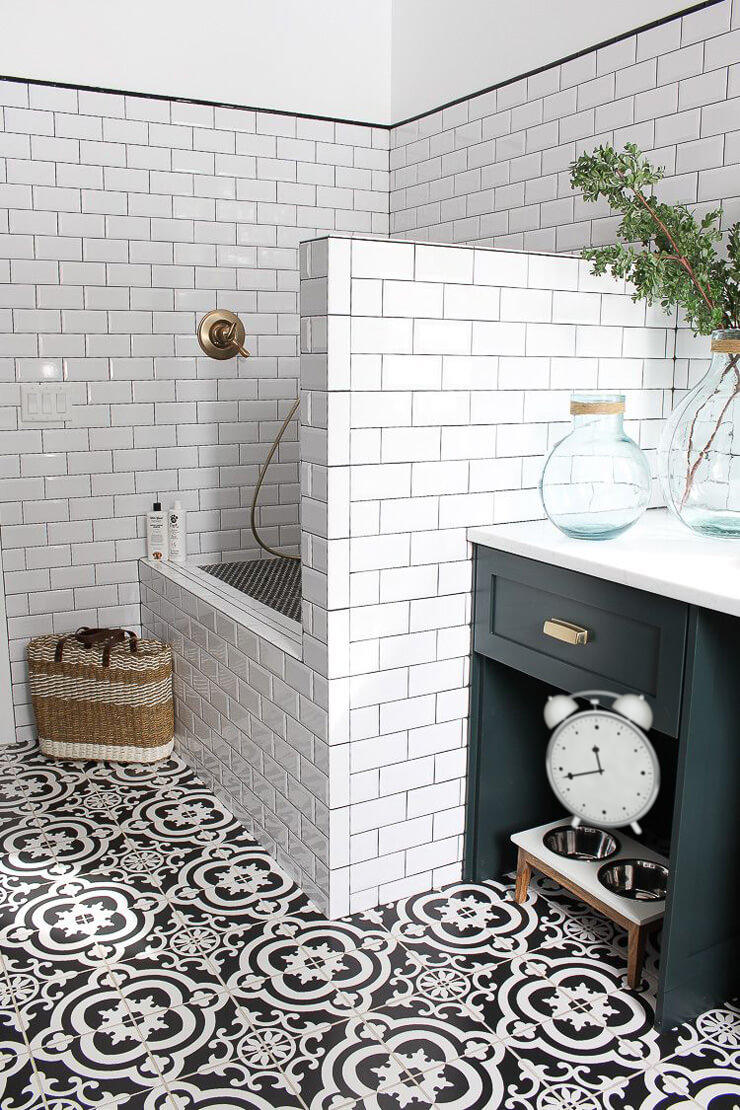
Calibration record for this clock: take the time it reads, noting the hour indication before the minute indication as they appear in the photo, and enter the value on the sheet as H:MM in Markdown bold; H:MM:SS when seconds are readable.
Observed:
**11:43**
